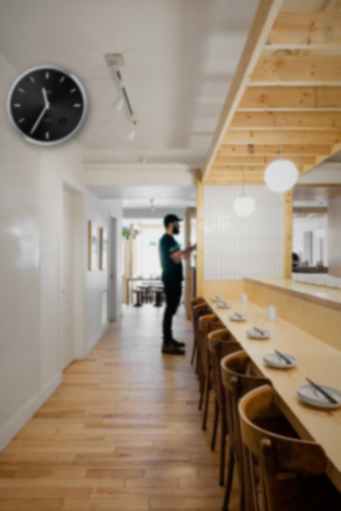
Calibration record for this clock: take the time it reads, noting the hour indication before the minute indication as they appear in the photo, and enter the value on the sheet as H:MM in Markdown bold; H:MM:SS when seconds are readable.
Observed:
**11:35**
